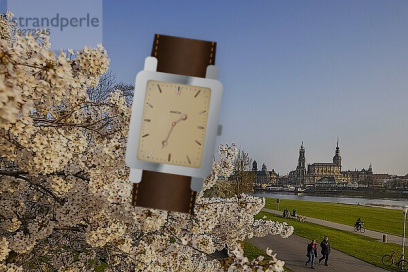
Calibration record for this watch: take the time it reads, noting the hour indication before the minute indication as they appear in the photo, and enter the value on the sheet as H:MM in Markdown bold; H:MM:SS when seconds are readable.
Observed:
**1:33**
